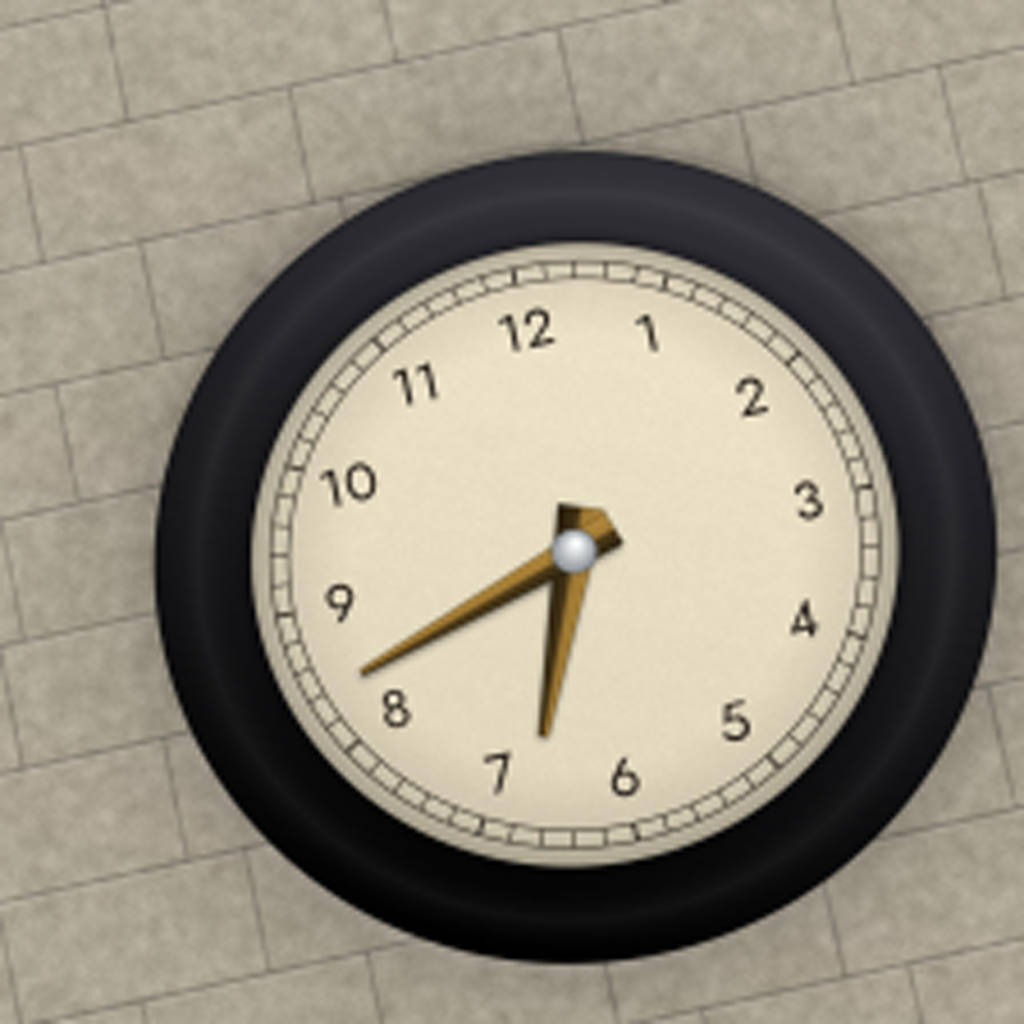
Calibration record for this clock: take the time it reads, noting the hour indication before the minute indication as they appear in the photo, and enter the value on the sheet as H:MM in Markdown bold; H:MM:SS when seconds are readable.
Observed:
**6:42**
